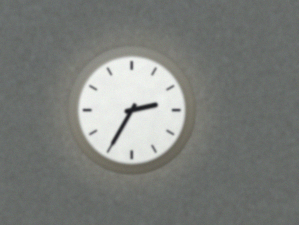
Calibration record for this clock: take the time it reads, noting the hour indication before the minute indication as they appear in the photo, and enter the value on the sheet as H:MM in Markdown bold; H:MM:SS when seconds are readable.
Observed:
**2:35**
